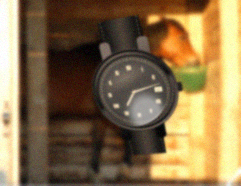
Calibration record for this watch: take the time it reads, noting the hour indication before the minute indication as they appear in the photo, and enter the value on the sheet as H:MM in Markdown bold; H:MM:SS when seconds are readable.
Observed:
**7:13**
